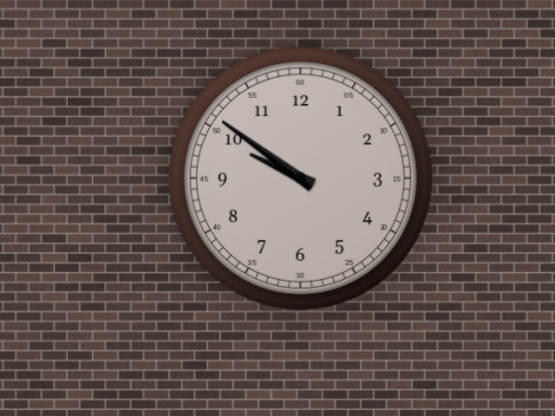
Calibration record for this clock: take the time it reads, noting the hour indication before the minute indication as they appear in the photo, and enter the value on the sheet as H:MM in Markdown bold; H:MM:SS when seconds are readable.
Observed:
**9:51**
